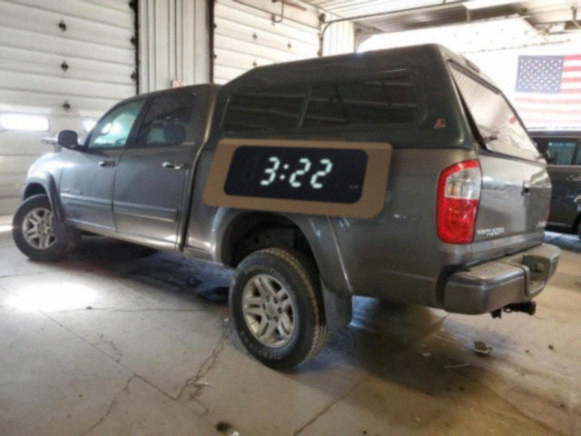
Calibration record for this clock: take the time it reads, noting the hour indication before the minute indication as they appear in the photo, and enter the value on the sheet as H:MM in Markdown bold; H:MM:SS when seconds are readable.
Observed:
**3:22**
